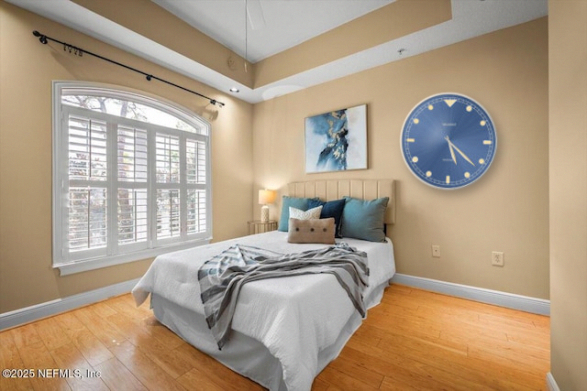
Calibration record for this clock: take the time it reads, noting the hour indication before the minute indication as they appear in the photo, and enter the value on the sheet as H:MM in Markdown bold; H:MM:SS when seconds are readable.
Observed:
**5:22**
